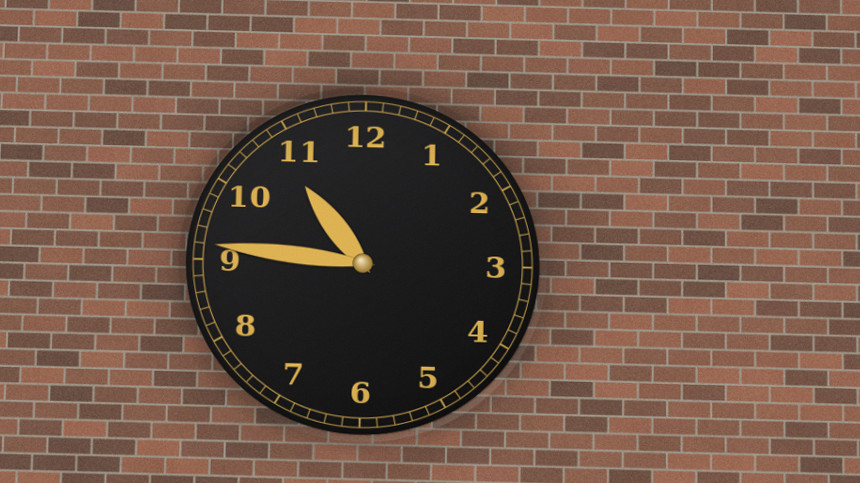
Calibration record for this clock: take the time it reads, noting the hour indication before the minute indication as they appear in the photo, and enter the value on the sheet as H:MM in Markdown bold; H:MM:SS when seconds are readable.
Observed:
**10:46**
